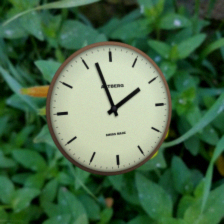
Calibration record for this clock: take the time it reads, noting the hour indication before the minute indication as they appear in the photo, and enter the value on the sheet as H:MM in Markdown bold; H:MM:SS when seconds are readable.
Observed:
**1:57**
